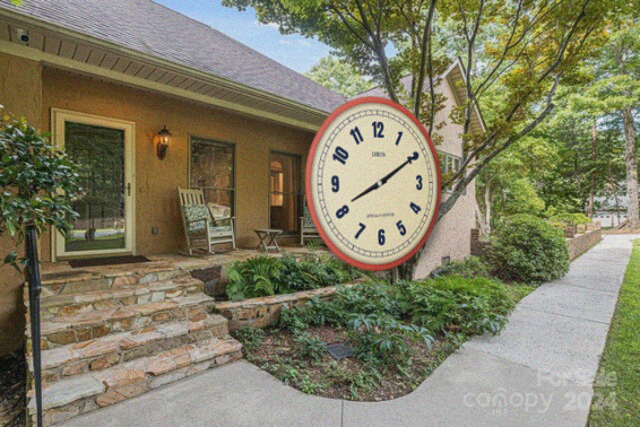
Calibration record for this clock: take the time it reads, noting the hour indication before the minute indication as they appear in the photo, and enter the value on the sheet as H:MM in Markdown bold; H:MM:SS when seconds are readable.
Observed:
**8:10**
